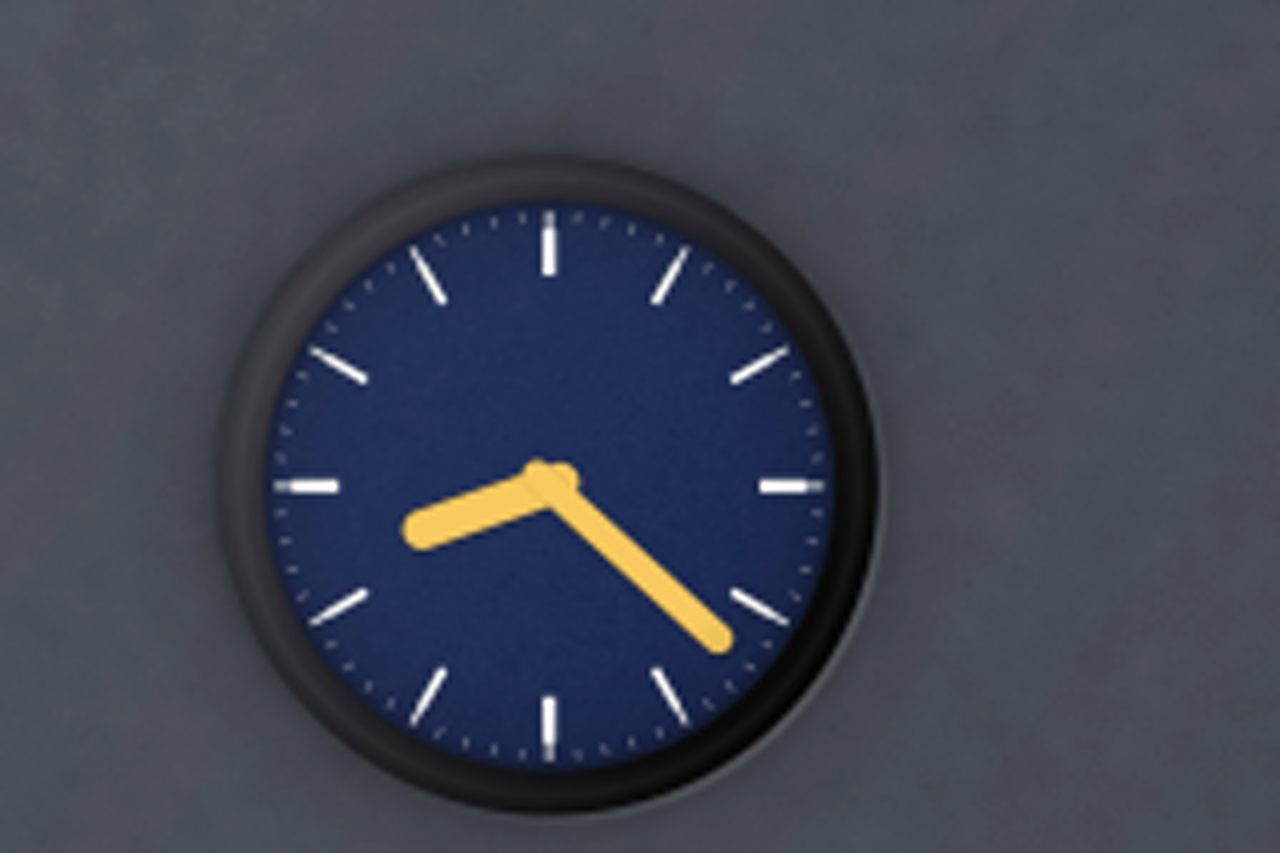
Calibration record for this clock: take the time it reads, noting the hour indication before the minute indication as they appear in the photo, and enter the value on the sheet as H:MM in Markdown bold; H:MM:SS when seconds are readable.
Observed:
**8:22**
